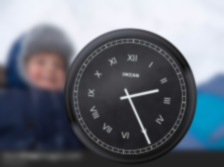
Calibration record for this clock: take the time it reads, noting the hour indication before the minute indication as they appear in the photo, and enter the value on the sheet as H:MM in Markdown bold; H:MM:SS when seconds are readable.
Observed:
**2:25**
